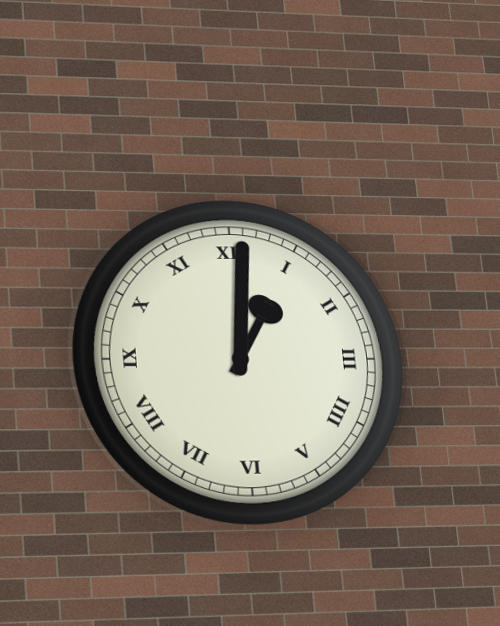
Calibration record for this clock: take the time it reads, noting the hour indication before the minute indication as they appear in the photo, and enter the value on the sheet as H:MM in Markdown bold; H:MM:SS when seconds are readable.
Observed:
**1:01**
